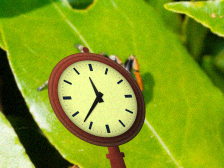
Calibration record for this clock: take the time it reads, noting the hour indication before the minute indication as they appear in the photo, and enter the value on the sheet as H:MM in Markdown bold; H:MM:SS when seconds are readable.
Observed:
**11:37**
